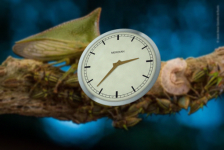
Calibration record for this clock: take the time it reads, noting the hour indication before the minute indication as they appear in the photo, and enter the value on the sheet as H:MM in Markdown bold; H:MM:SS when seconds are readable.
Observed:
**2:37**
